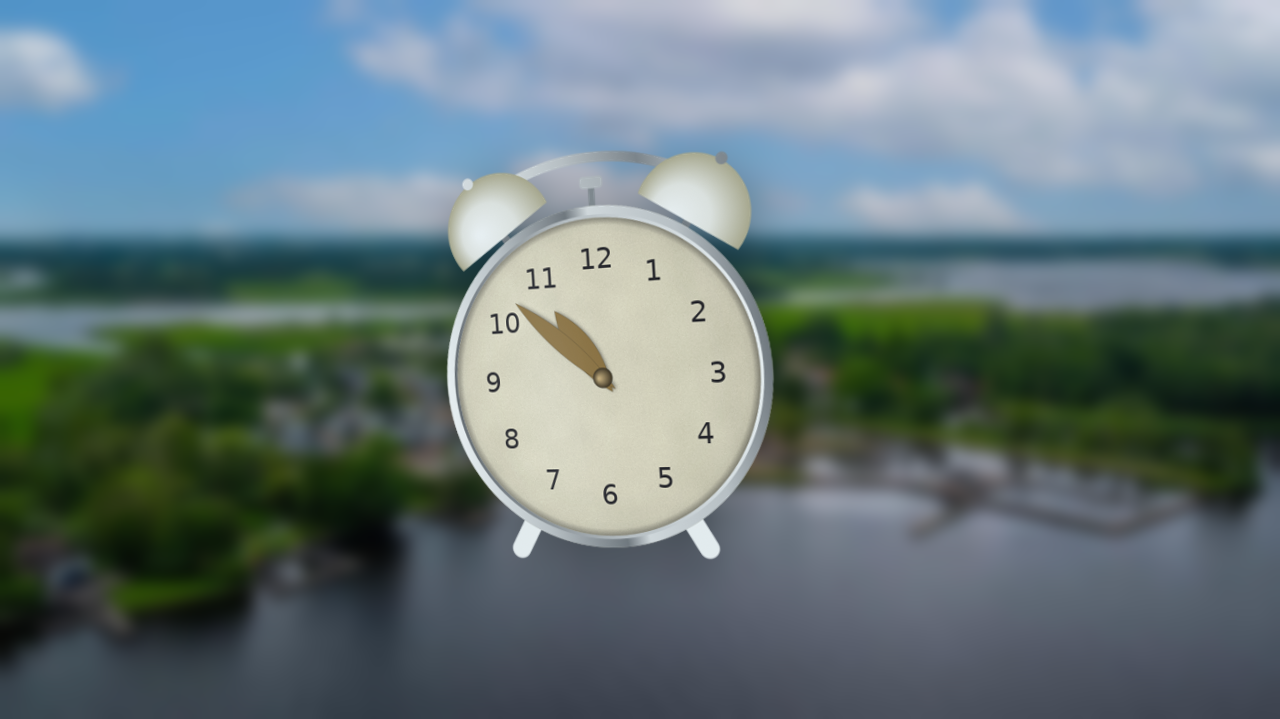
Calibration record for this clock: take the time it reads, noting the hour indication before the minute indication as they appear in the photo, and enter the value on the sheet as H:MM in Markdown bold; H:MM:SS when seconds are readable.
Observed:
**10:52**
